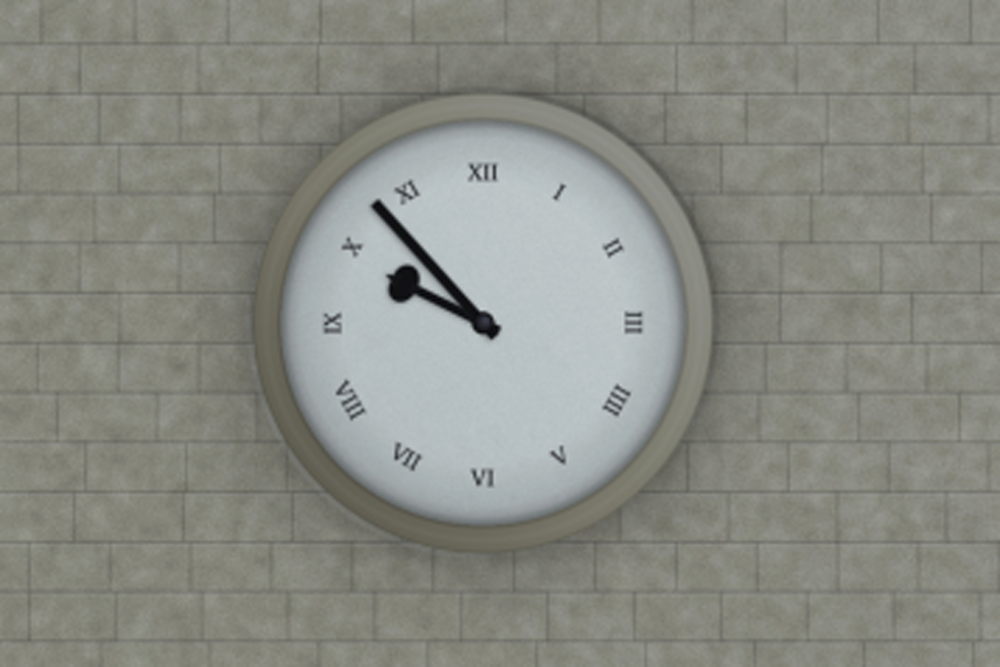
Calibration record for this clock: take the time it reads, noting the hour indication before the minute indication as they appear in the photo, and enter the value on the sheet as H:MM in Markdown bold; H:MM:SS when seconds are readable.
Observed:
**9:53**
